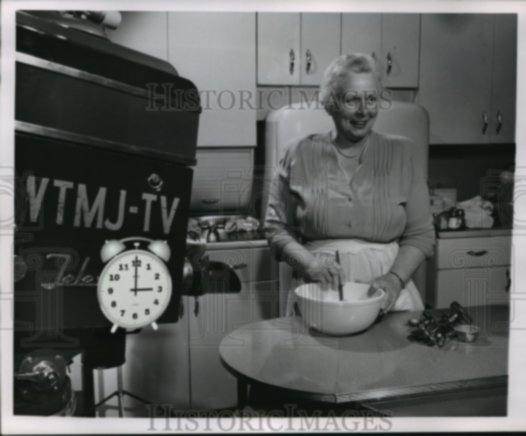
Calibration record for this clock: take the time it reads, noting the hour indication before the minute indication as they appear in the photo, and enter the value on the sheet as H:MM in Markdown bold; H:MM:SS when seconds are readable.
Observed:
**3:00**
